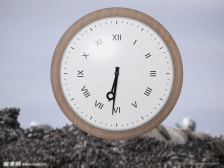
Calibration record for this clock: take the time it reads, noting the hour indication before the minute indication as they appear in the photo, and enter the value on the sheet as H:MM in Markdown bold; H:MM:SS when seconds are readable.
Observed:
**6:31**
